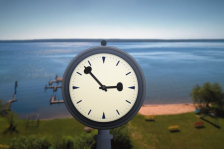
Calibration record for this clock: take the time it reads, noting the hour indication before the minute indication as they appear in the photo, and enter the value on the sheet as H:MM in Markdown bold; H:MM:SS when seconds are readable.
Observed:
**2:53**
